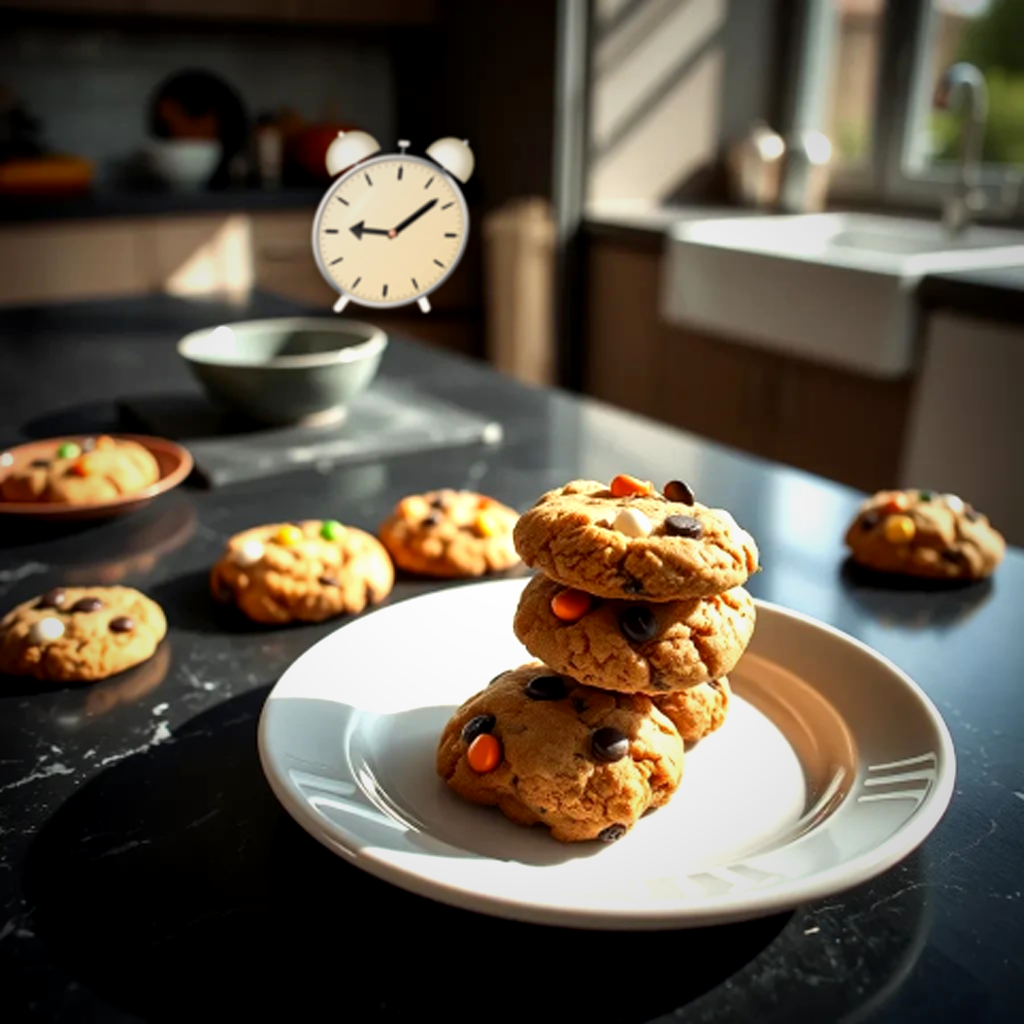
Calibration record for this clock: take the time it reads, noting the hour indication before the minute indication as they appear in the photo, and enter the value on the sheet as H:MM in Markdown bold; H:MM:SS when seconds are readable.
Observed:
**9:08**
